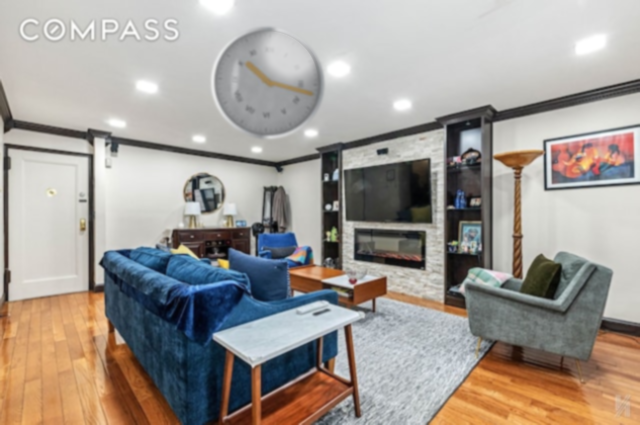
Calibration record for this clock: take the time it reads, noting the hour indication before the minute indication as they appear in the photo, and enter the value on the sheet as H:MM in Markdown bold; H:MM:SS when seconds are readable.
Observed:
**10:17**
